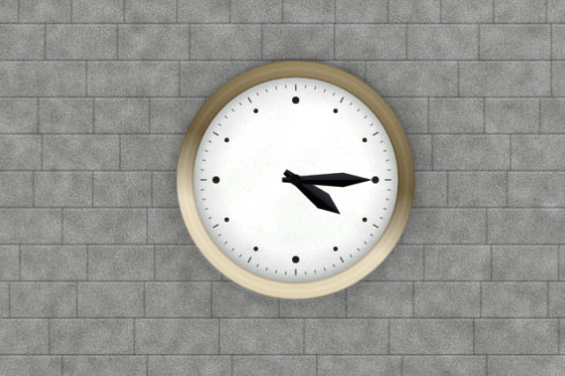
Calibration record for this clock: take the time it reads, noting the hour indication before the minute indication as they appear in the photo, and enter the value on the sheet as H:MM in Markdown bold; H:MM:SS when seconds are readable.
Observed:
**4:15**
